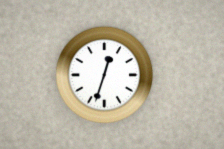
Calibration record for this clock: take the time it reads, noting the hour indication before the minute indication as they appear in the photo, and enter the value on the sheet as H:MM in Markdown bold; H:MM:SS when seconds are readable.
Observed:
**12:33**
